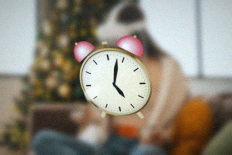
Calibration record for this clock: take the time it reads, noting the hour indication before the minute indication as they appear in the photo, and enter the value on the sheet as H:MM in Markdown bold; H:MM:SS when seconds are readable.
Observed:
**5:03**
